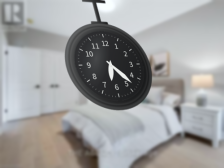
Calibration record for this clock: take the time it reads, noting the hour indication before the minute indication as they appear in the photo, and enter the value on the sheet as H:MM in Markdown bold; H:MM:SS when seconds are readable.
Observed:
**6:23**
